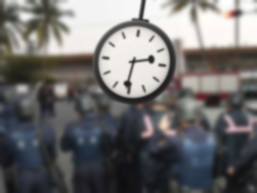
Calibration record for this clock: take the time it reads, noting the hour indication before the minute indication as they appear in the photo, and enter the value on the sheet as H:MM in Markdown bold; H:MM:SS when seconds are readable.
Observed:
**2:31**
